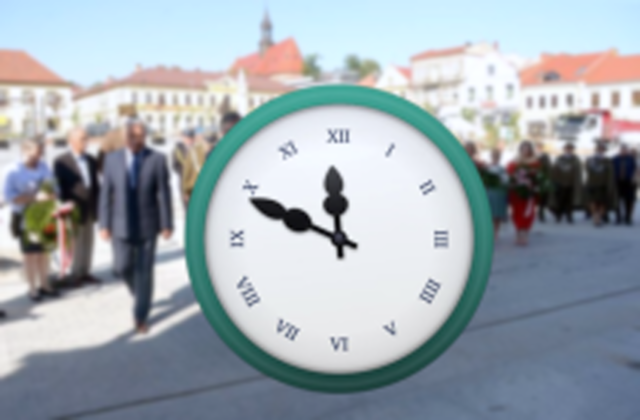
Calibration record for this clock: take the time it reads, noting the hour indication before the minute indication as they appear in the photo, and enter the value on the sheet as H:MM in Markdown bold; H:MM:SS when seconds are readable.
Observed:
**11:49**
